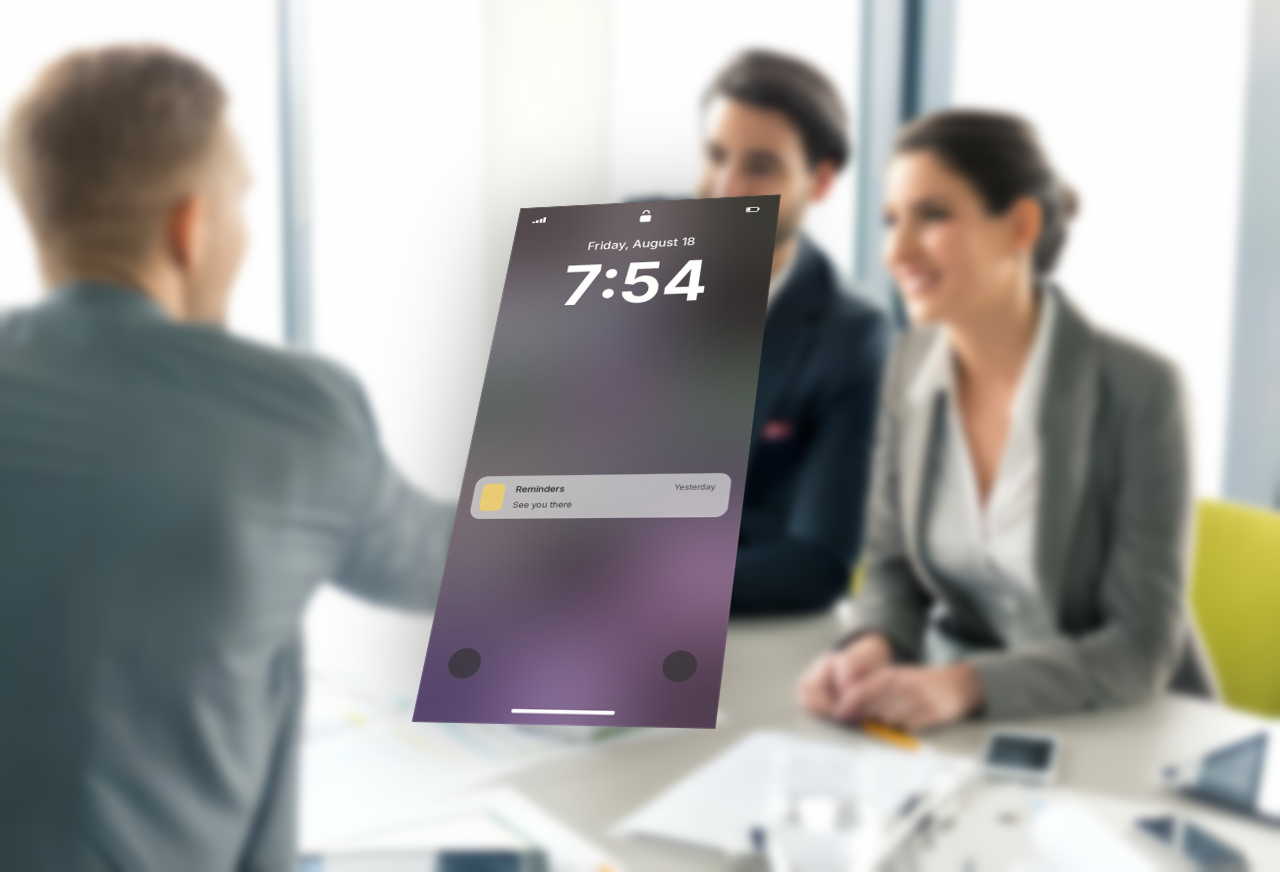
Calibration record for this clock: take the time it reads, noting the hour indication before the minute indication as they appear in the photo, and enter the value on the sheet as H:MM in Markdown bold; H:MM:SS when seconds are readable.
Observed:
**7:54**
